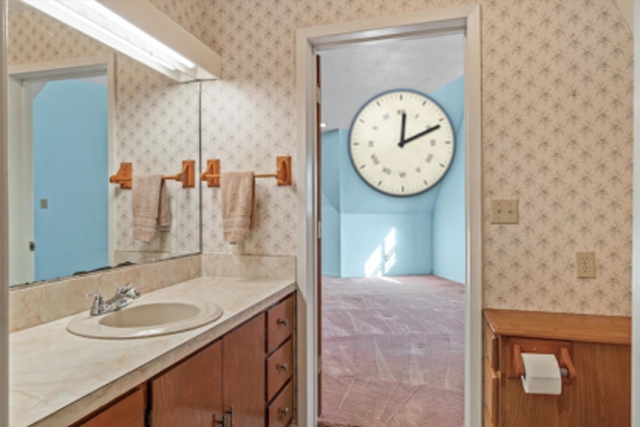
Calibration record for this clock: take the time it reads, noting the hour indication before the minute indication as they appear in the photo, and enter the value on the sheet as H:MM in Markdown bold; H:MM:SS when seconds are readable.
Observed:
**12:11**
